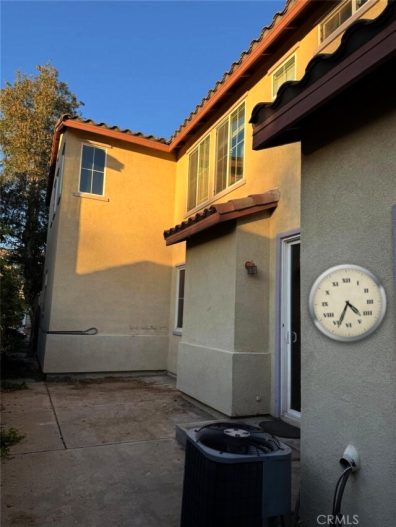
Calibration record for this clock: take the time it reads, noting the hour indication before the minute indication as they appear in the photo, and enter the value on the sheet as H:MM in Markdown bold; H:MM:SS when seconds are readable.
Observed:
**4:34**
